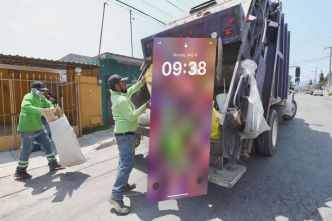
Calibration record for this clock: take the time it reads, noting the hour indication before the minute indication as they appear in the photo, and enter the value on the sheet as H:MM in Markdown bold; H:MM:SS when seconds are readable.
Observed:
**9:38**
